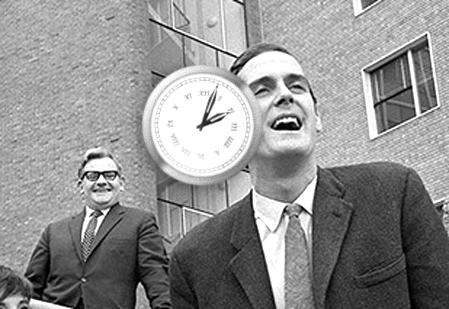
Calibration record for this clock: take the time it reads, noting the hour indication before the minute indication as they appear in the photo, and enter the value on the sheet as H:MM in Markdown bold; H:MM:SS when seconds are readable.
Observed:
**2:03**
